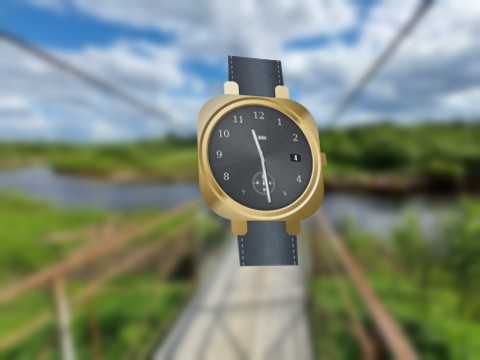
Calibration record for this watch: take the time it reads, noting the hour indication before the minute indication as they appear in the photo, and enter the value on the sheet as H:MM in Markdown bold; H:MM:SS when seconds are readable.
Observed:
**11:29**
